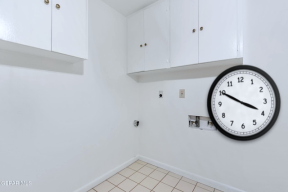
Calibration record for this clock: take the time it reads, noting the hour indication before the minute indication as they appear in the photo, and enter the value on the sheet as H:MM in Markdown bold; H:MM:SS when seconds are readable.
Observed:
**3:50**
